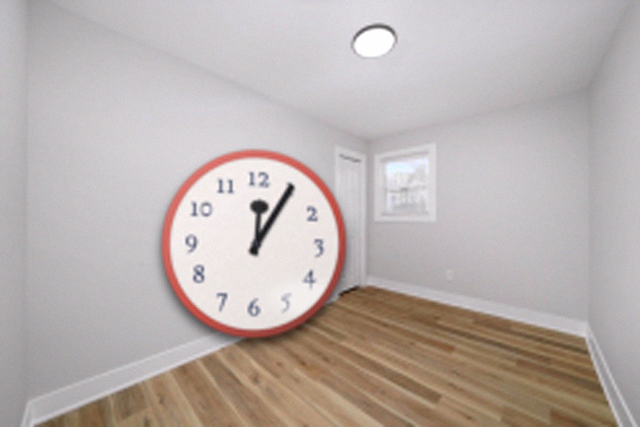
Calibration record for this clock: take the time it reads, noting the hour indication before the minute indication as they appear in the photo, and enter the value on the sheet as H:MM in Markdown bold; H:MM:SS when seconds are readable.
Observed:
**12:05**
